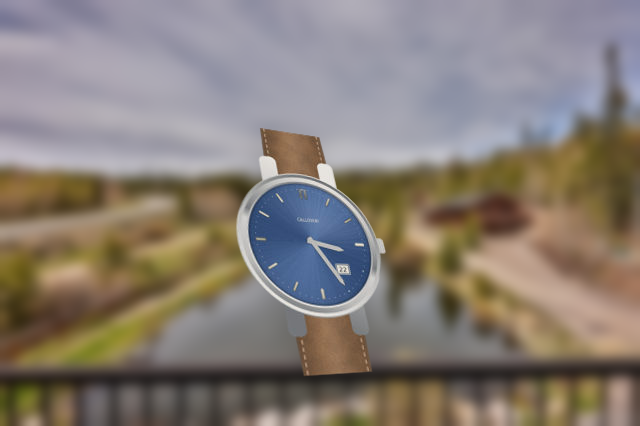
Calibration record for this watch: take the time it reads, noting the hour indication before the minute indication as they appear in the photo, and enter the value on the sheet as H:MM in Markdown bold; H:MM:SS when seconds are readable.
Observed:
**3:25**
